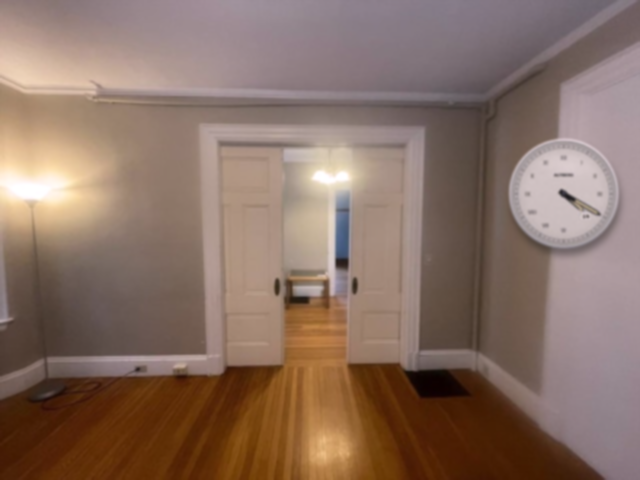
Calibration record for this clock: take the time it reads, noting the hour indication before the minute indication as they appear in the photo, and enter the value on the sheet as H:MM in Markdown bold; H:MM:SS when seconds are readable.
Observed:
**4:20**
